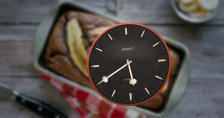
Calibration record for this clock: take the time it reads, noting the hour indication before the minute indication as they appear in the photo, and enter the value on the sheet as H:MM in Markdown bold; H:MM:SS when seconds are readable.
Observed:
**5:40**
